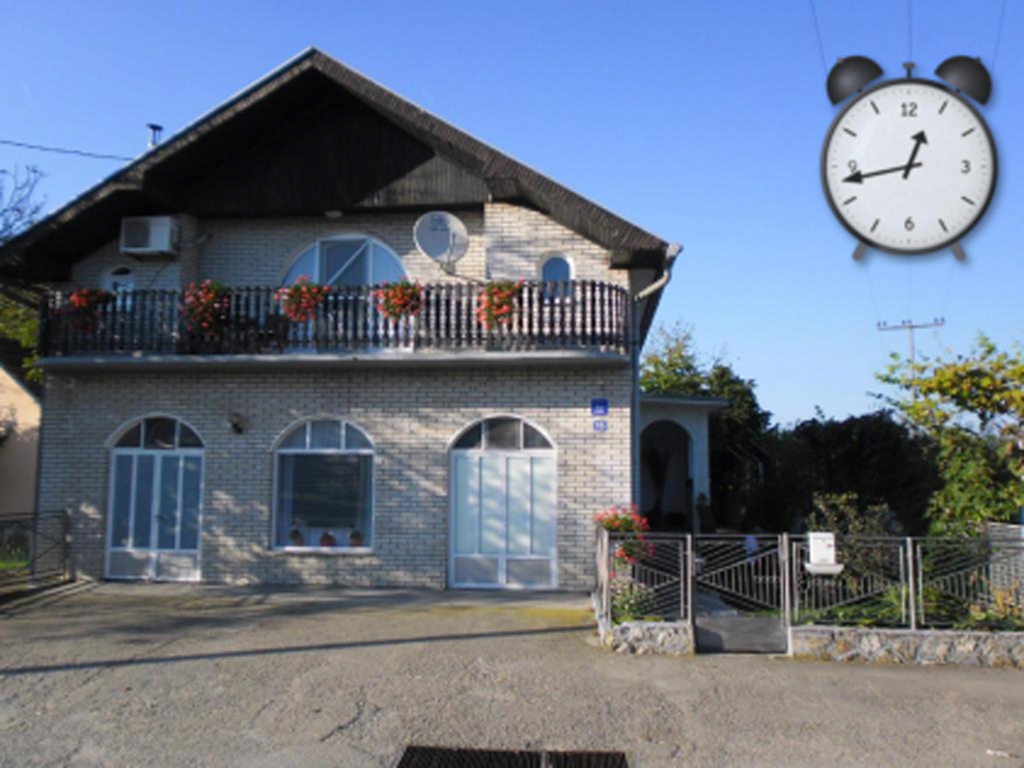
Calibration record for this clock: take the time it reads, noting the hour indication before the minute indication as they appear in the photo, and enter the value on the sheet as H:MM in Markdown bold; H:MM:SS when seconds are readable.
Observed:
**12:43**
